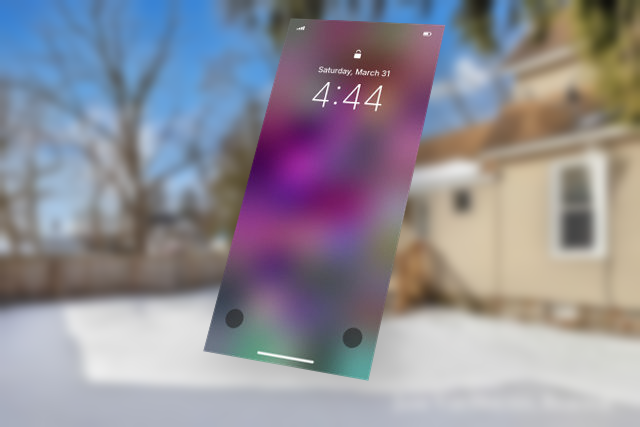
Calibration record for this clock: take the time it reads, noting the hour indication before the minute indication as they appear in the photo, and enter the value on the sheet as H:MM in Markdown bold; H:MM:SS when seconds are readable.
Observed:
**4:44**
